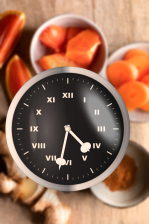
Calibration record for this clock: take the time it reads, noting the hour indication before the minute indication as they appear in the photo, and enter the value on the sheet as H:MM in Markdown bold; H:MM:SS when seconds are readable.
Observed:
**4:32**
